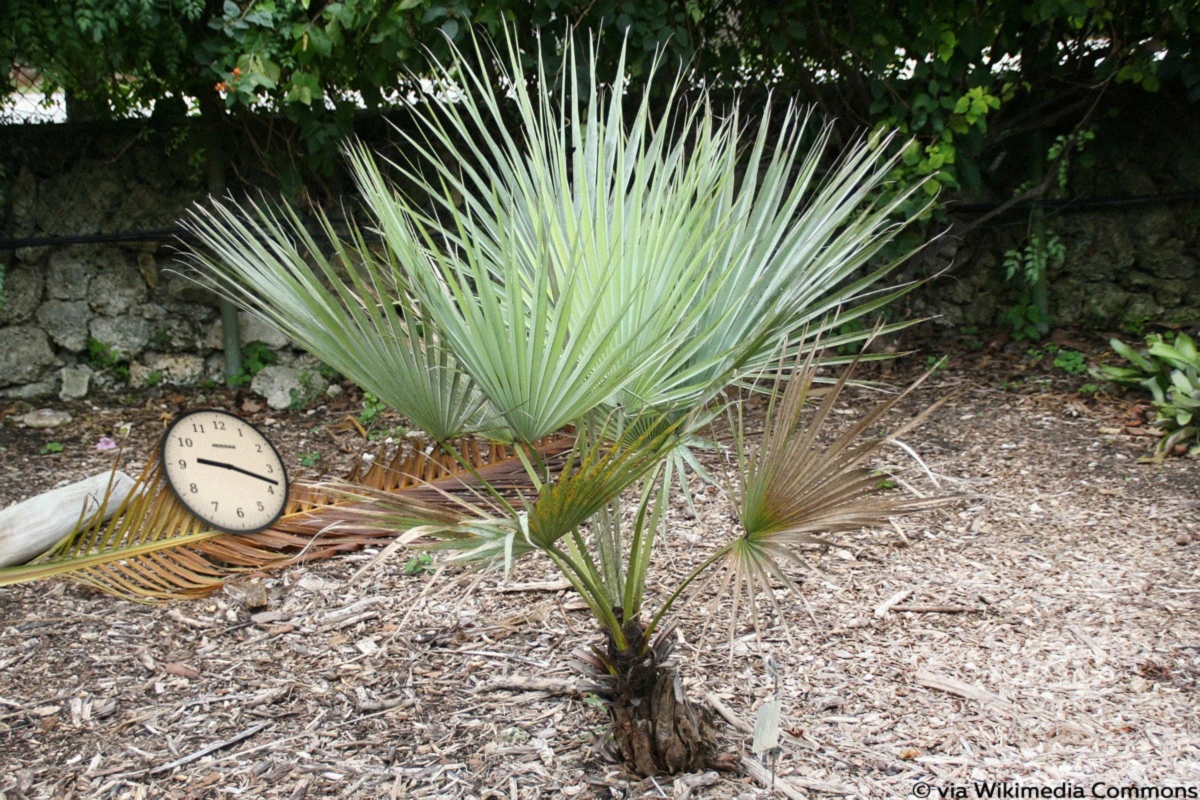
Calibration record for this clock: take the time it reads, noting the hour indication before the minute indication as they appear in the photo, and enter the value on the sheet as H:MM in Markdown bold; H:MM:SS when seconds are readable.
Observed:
**9:18**
